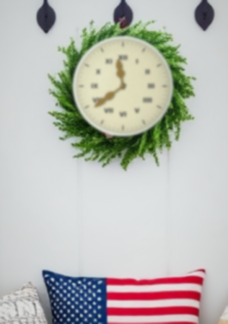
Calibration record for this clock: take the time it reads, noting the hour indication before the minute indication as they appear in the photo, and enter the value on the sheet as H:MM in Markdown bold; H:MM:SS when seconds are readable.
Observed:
**11:39**
